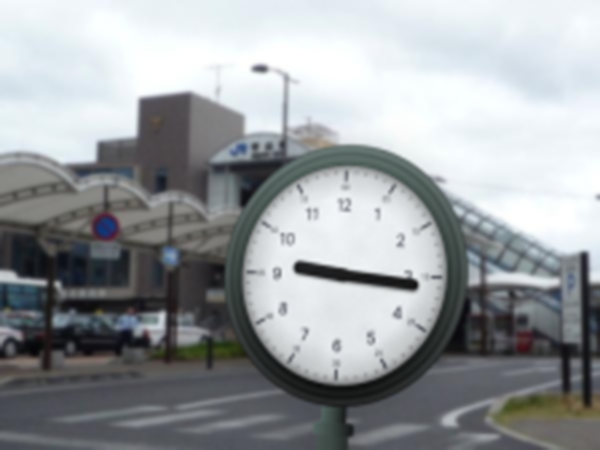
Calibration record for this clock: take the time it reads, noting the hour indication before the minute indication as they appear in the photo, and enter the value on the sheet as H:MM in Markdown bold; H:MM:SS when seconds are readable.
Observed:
**9:16**
